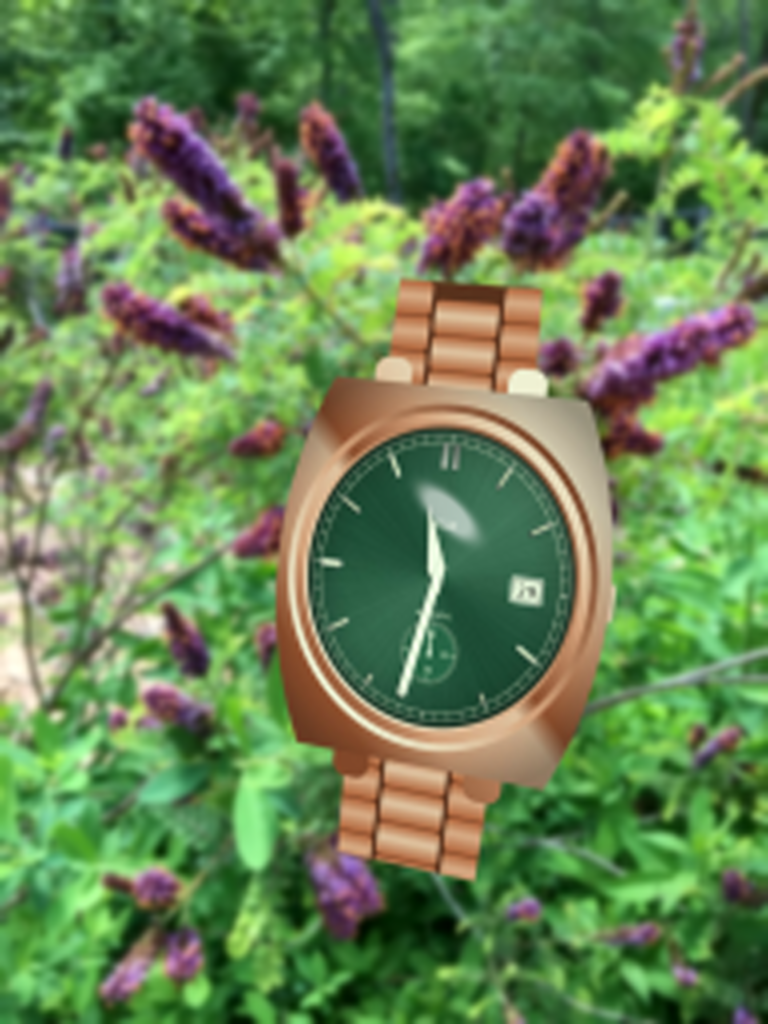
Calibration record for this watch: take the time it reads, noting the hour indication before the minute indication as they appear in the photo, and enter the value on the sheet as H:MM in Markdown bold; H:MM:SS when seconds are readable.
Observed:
**11:32**
